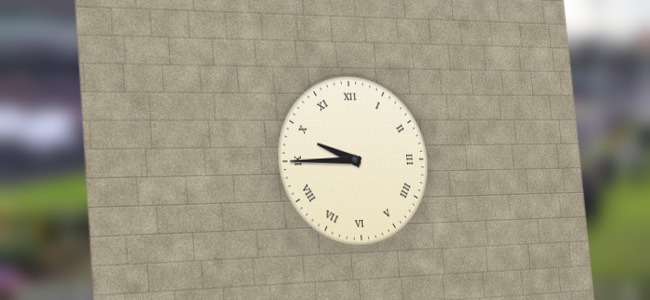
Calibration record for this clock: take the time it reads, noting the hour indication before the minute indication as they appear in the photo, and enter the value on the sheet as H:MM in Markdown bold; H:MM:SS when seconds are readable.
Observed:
**9:45**
